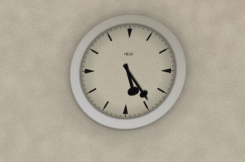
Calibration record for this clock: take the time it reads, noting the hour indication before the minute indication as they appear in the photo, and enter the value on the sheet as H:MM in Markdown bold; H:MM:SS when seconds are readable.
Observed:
**5:24**
